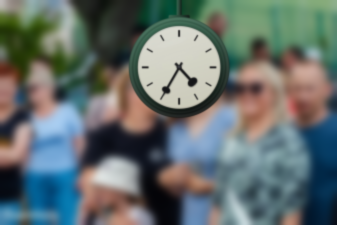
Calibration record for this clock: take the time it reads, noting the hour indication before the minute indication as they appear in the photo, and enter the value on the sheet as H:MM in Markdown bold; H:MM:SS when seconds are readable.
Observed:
**4:35**
